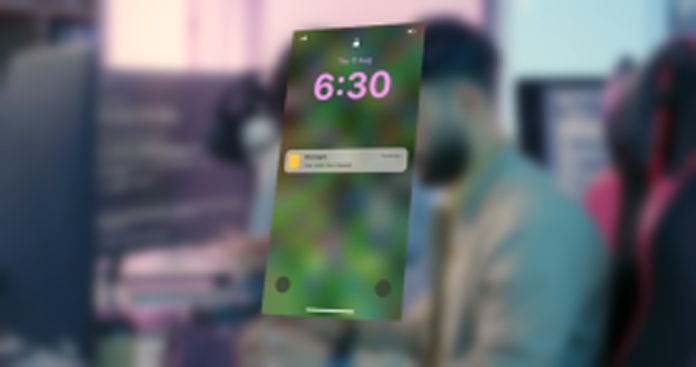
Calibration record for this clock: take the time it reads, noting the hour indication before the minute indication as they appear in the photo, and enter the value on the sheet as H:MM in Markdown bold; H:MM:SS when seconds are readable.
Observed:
**6:30**
